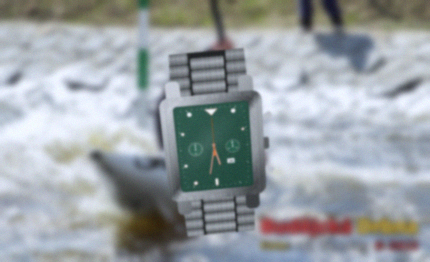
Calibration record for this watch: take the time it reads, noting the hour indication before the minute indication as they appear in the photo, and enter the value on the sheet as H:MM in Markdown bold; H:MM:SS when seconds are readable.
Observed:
**5:32**
